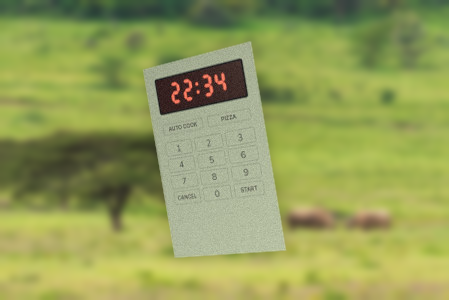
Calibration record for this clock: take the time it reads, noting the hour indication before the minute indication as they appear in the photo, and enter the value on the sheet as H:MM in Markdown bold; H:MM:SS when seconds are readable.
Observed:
**22:34**
